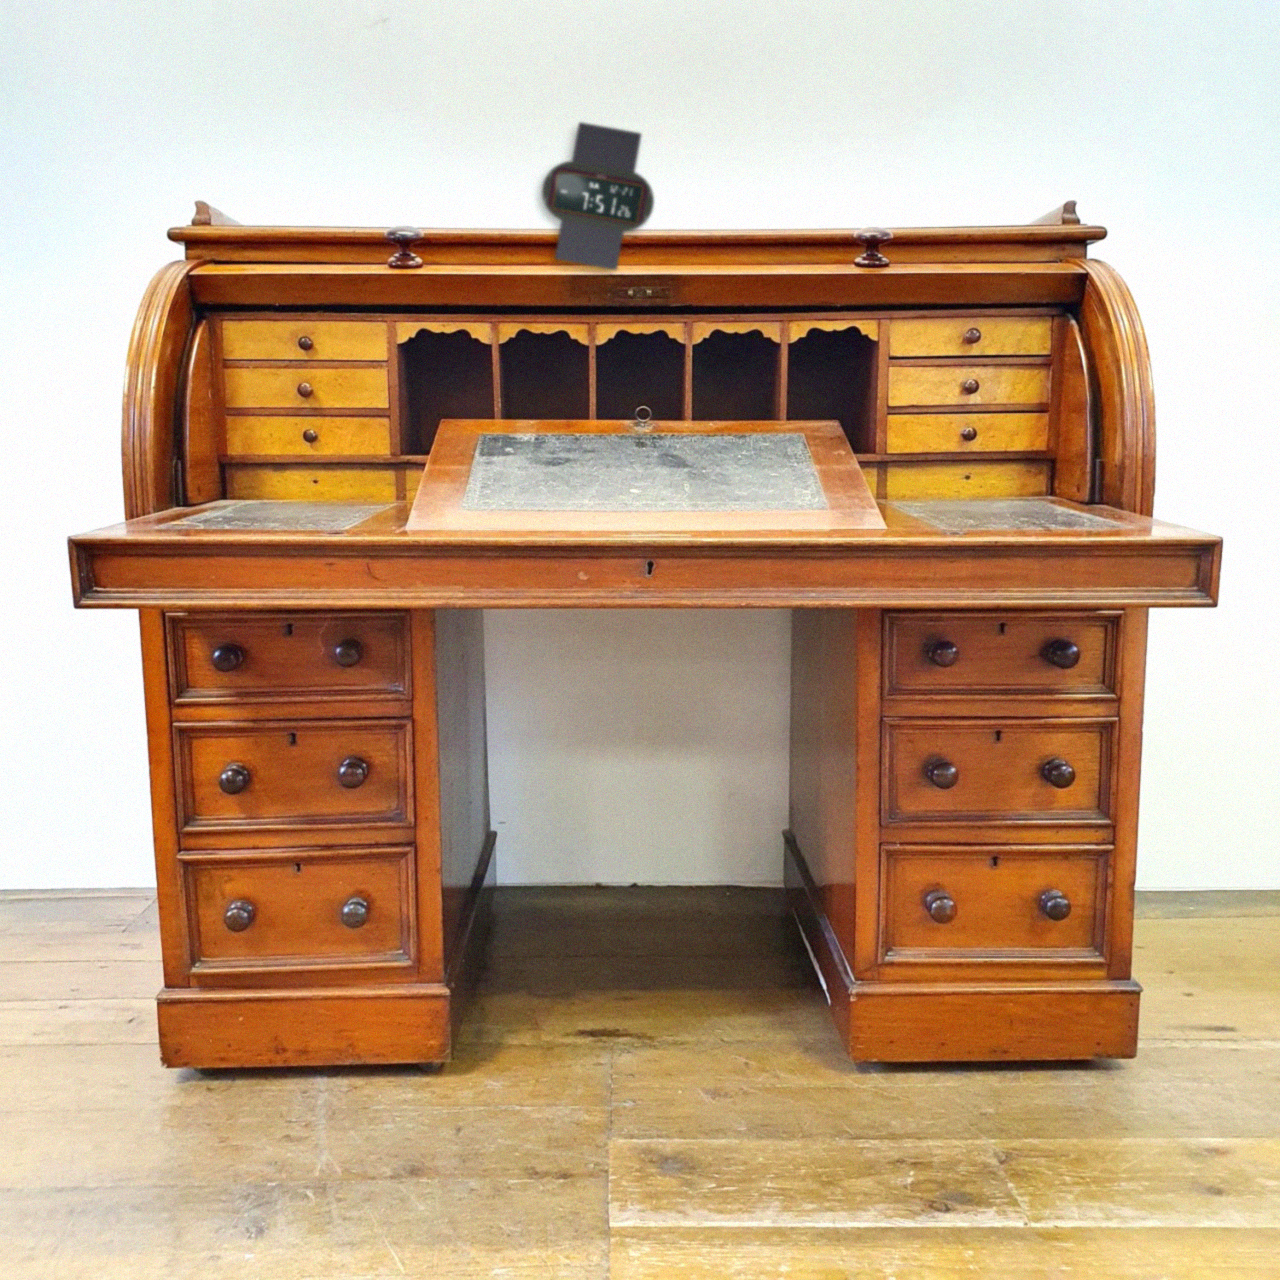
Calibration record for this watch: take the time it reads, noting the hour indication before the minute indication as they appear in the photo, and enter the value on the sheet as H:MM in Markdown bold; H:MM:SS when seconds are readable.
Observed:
**7:51**
